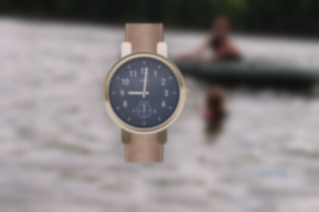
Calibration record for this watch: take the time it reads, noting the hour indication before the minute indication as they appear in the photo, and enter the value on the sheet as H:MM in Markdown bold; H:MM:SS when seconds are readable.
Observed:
**9:01**
